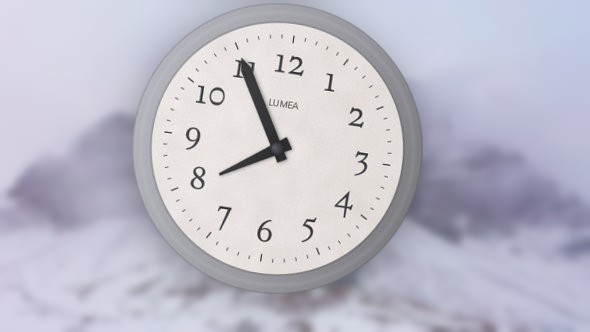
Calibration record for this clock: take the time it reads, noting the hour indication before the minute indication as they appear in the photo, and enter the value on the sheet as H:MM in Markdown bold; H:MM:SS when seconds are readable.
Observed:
**7:55**
